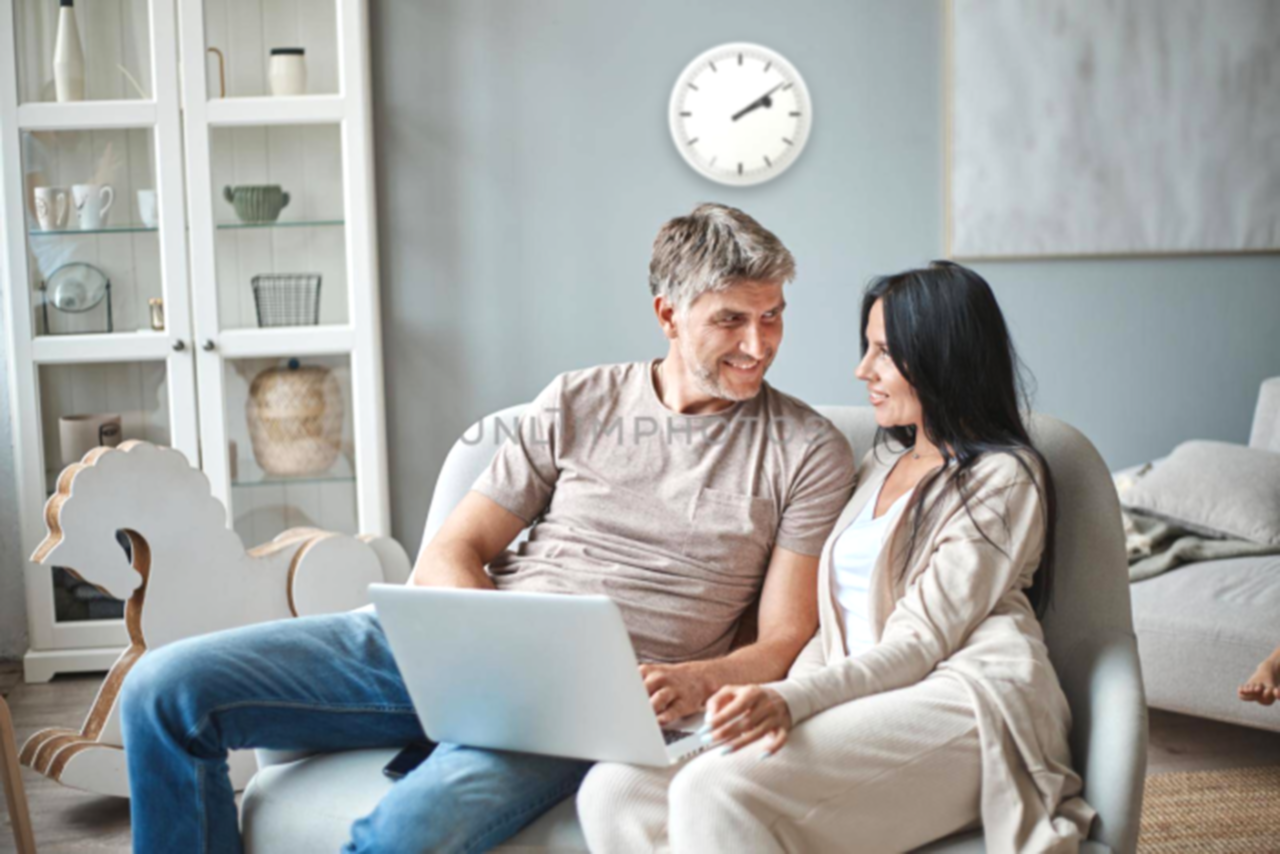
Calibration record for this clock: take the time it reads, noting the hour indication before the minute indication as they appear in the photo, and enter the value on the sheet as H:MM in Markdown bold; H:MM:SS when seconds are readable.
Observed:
**2:09**
